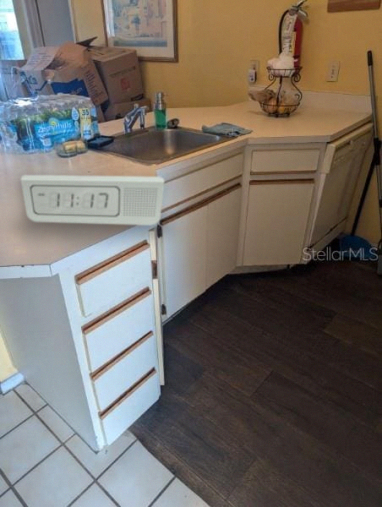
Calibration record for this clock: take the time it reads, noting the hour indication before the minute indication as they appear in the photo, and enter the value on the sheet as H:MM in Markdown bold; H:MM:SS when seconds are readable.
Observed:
**11:17**
